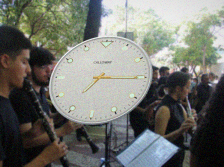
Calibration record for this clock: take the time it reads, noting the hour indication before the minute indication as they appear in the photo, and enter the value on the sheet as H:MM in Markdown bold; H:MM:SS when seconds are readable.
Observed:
**7:15**
